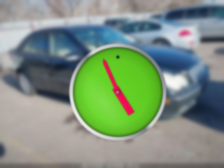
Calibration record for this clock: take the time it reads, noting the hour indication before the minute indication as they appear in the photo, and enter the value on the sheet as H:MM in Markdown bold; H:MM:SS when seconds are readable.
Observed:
**4:56**
